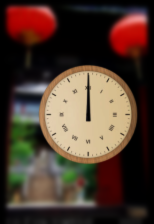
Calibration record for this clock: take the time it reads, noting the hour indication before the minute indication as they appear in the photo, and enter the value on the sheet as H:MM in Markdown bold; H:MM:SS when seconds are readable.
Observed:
**12:00**
